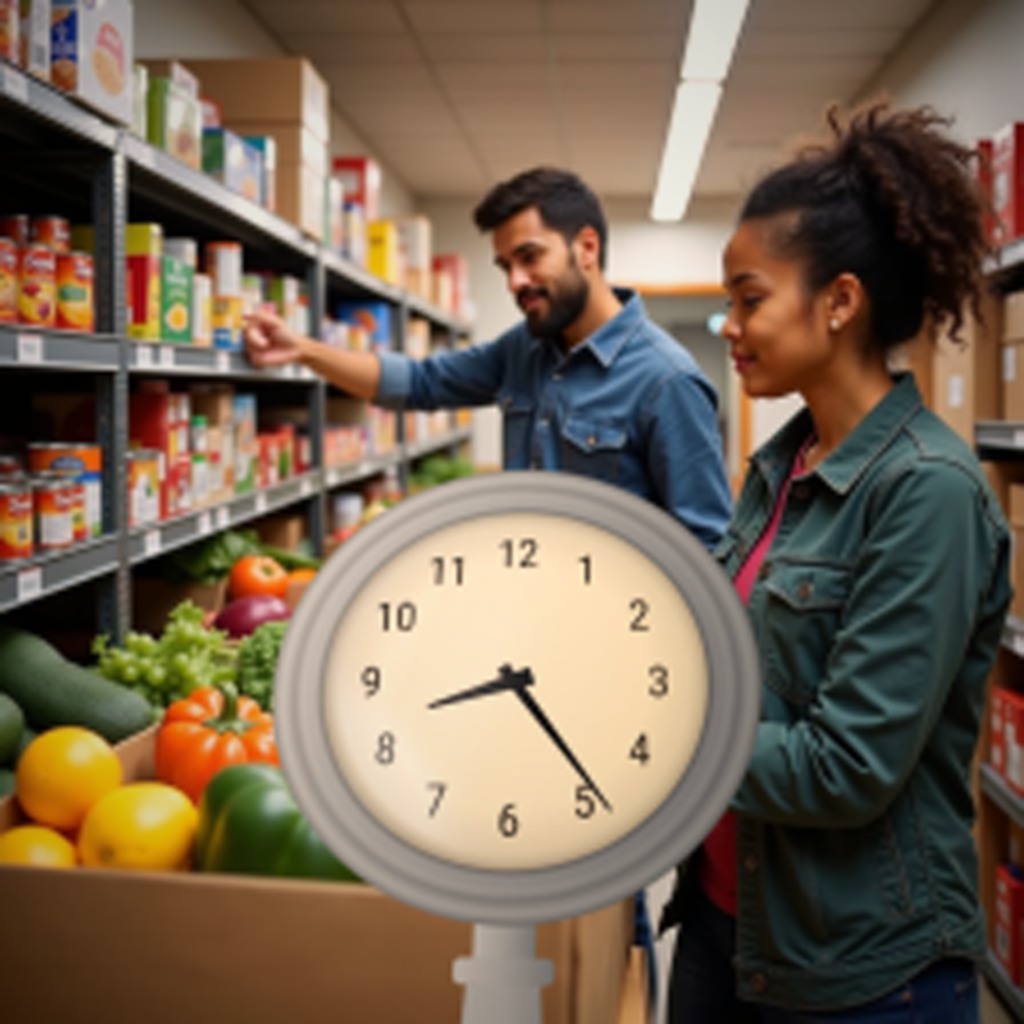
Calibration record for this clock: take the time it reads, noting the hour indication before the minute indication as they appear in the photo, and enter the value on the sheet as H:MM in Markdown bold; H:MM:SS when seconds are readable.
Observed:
**8:24**
